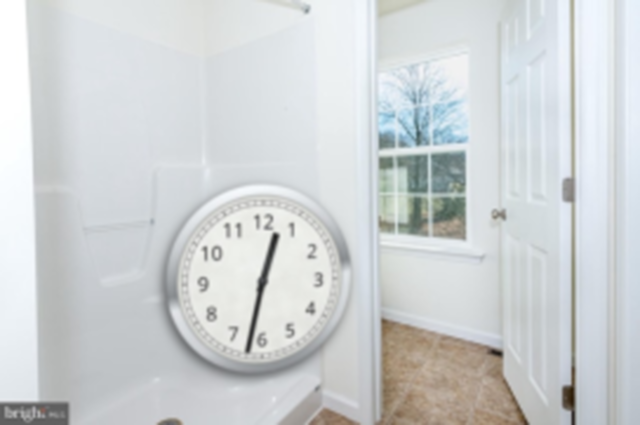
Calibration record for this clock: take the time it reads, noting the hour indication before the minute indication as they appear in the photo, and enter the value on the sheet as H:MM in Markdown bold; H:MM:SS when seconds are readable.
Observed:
**12:32**
